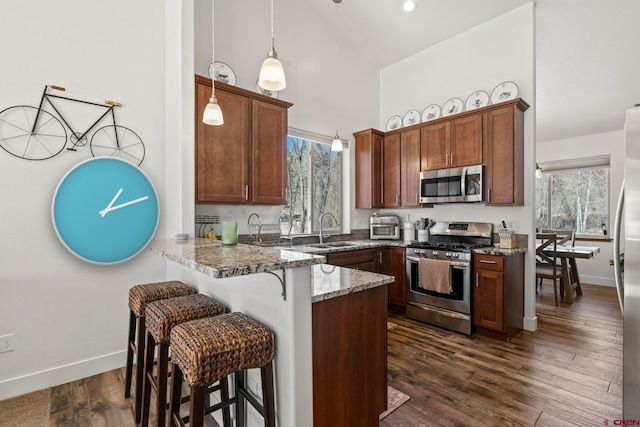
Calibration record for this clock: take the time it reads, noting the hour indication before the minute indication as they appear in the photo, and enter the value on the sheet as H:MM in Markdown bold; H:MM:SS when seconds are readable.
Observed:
**1:12**
